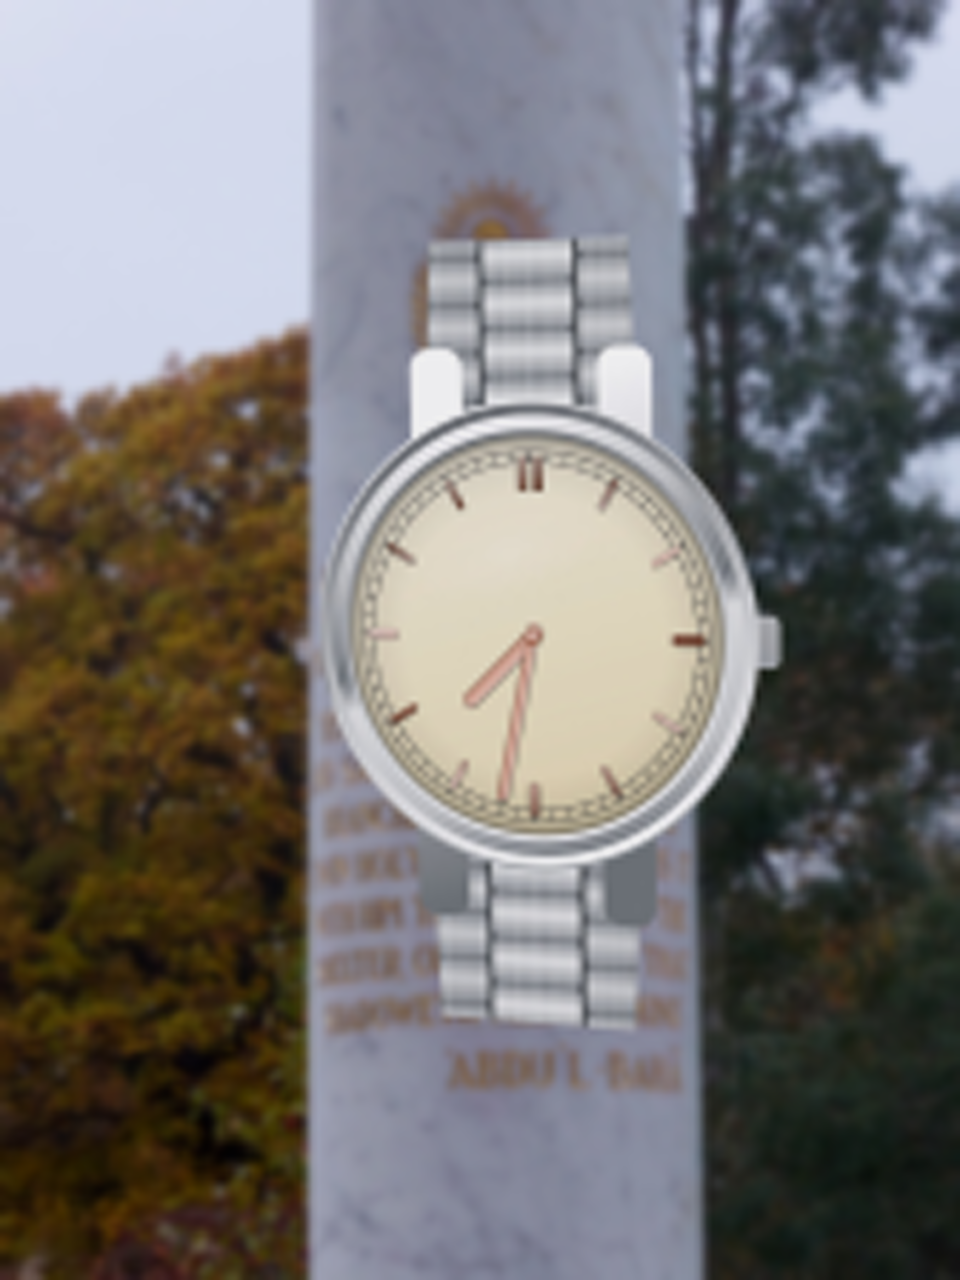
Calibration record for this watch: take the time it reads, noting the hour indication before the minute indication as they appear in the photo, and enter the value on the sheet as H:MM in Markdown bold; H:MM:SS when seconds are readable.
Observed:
**7:32**
